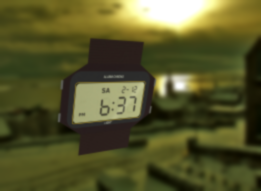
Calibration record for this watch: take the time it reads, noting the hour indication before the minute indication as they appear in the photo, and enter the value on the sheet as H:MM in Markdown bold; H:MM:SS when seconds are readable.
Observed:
**6:37**
